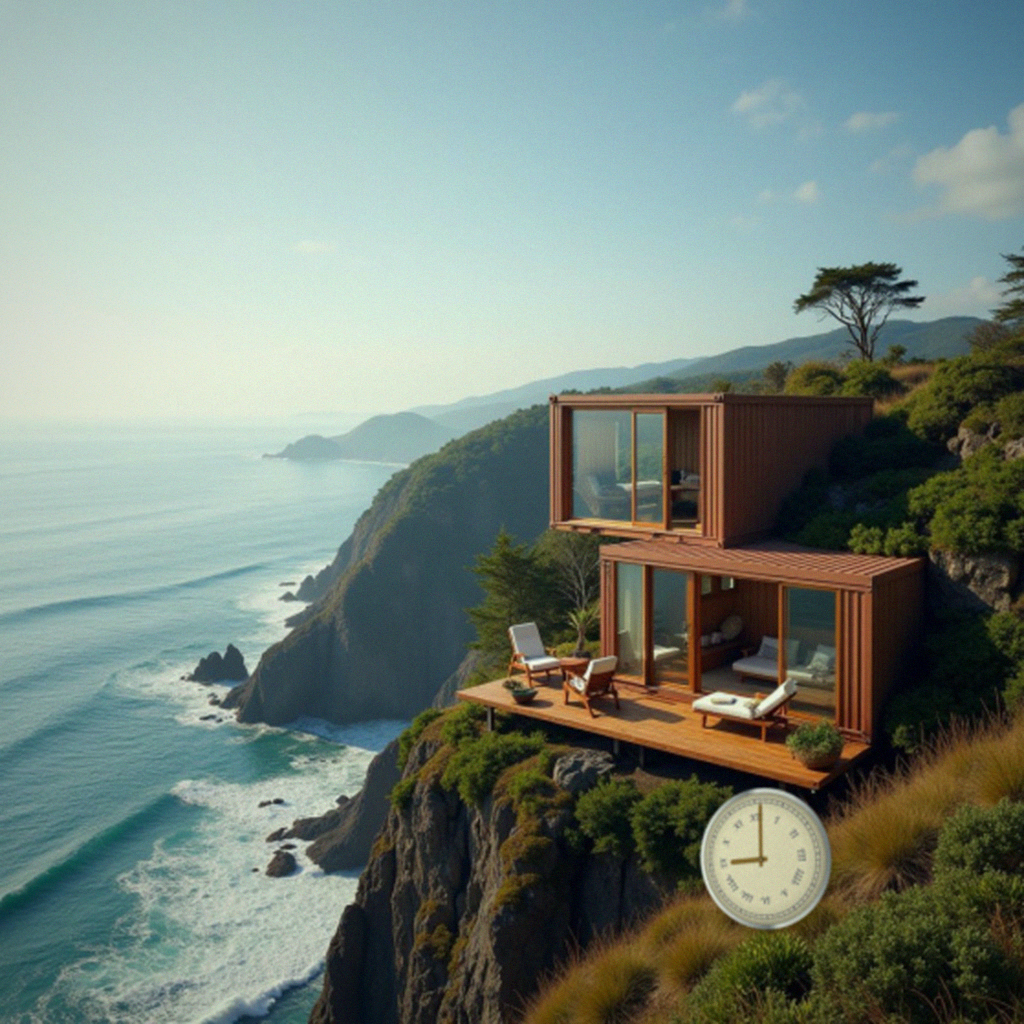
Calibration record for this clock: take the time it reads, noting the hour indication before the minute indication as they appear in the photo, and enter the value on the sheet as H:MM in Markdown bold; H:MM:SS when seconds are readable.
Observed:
**9:01**
